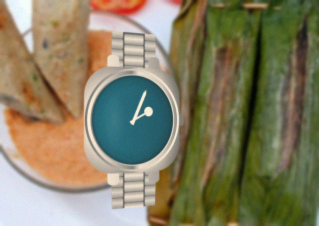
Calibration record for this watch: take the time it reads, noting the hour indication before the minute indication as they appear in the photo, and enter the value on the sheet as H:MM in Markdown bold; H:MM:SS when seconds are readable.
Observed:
**2:04**
